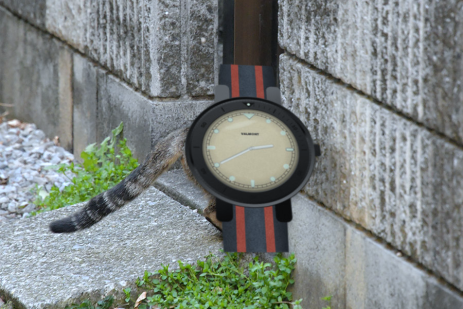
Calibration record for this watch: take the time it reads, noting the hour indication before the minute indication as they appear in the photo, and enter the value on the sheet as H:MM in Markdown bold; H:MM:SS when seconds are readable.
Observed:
**2:40**
